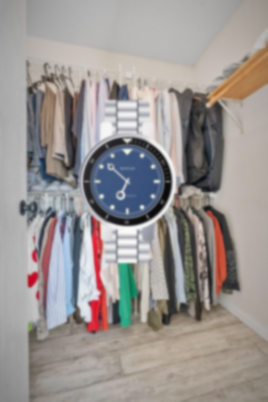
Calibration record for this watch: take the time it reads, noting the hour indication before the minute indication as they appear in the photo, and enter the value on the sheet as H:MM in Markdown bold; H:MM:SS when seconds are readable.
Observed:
**6:52**
